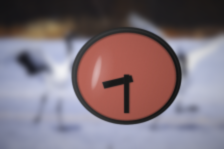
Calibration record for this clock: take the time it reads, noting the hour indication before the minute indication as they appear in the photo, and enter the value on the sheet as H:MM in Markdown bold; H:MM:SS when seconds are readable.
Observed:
**8:30**
